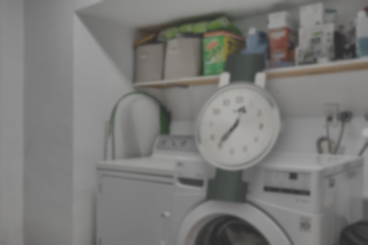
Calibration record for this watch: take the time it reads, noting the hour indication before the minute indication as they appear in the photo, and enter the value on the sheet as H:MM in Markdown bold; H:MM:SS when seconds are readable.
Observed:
**12:36**
